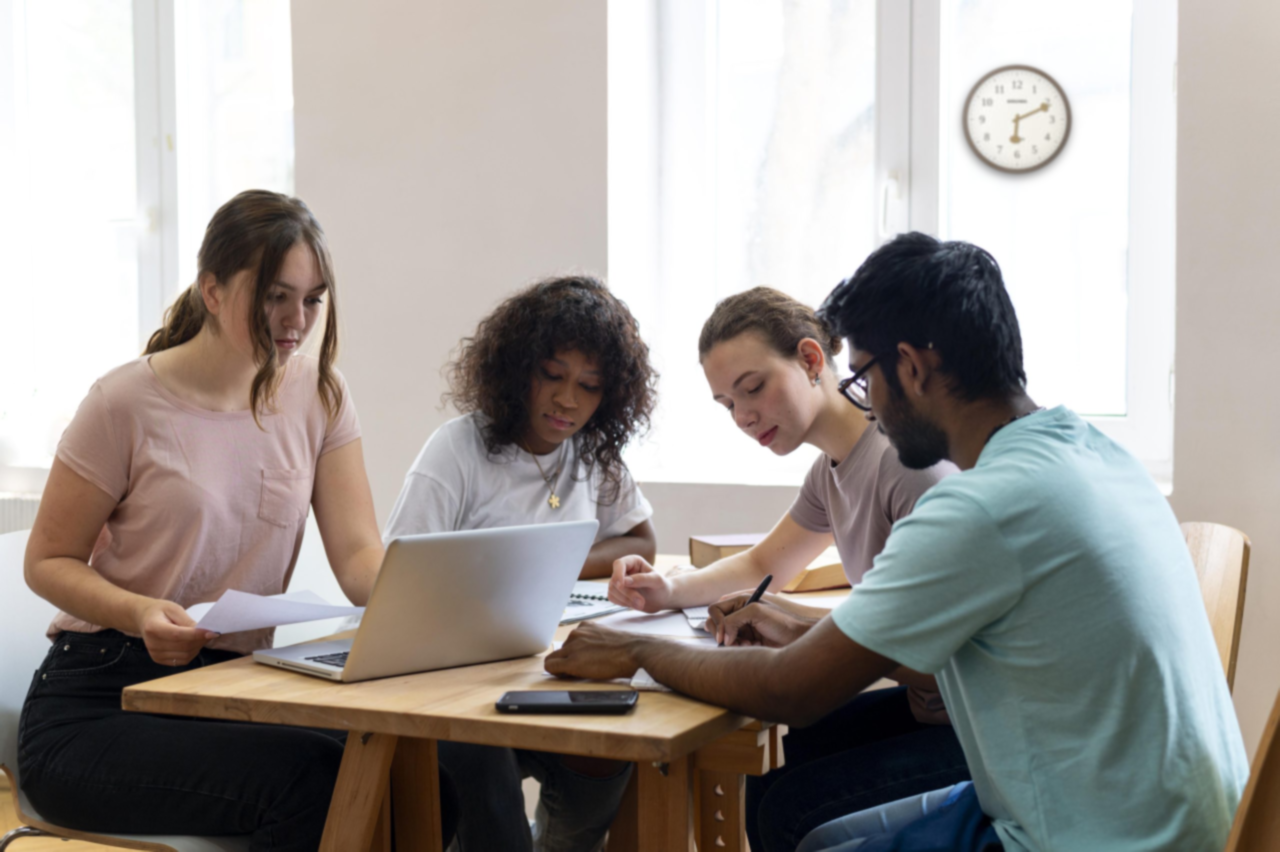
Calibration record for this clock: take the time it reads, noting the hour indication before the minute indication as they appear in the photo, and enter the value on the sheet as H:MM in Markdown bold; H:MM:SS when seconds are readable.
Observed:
**6:11**
